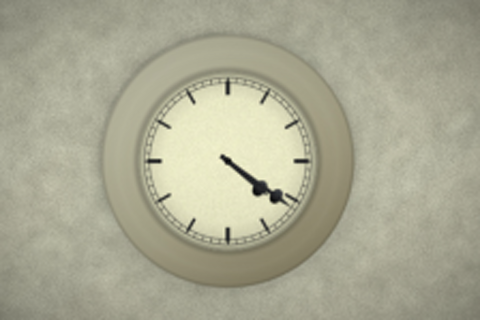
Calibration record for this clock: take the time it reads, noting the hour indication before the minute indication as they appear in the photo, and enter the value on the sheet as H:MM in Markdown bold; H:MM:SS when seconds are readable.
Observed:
**4:21**
